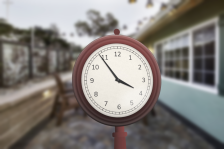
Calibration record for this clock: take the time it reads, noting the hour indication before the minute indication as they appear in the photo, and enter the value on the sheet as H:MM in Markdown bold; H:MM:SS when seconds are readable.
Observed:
**3:54**
